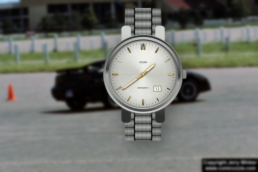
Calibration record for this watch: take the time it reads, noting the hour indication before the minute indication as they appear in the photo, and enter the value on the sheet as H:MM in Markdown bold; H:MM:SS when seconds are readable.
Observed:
**1:39**
